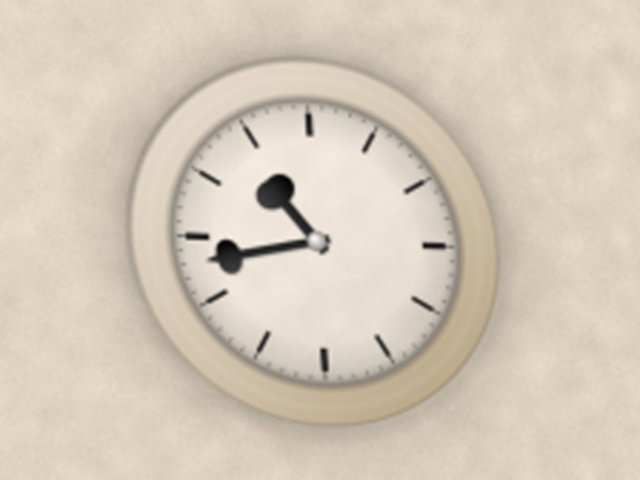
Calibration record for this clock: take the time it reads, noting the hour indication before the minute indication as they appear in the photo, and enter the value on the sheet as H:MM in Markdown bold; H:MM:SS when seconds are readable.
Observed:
**10:43**
